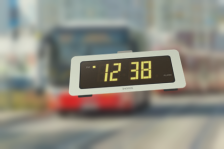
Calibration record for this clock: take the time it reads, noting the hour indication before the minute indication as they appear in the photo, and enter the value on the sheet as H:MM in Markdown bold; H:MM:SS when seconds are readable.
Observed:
**12:38**
